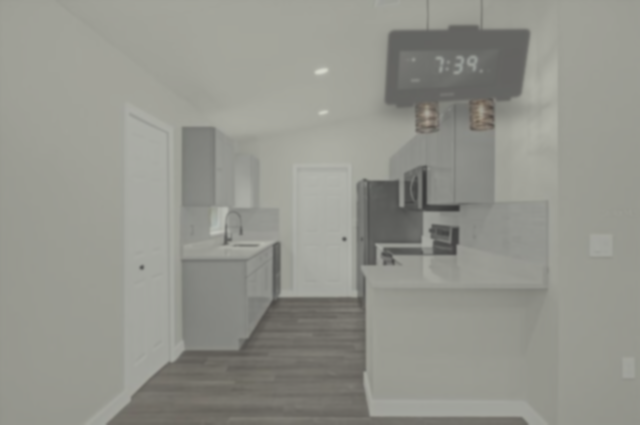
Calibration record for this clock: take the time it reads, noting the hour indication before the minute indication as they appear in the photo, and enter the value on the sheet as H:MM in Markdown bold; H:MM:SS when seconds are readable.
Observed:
**7:39**
